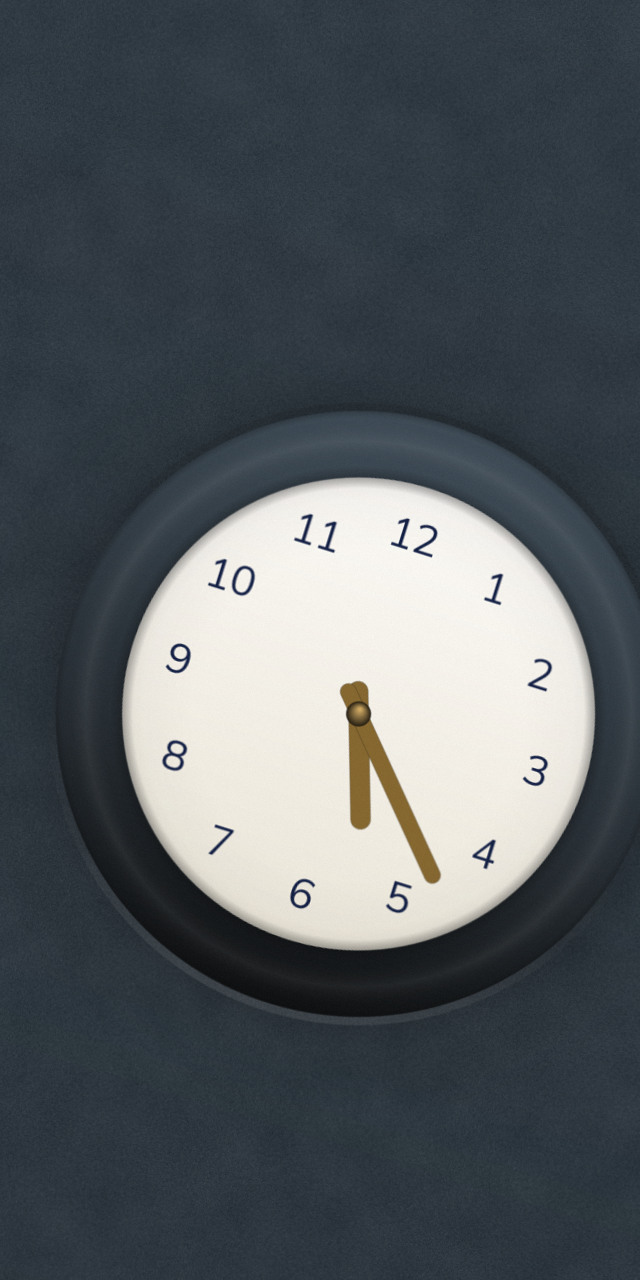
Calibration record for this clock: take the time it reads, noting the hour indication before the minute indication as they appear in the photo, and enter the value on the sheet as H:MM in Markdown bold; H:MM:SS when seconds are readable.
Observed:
**5:23**
